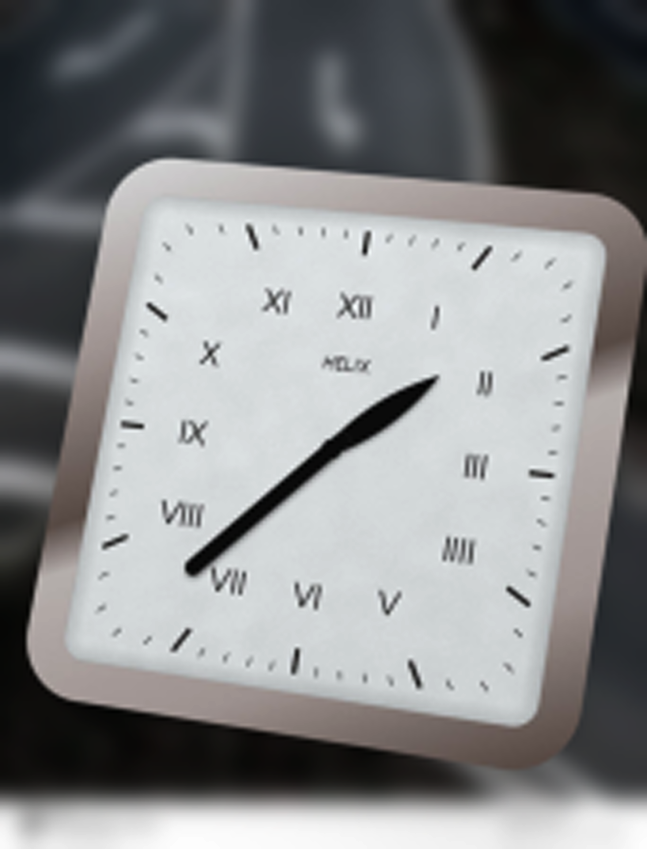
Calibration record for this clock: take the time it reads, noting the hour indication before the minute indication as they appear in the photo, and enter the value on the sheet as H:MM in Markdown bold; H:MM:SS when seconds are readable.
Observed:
**1:37**
